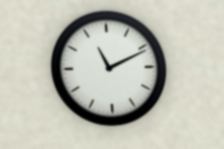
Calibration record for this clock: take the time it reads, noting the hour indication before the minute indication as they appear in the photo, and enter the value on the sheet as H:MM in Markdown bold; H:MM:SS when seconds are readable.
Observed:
**11:11**
